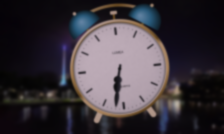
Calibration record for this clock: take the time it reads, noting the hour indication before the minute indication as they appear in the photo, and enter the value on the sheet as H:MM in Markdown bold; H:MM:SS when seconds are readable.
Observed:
**6:32**
